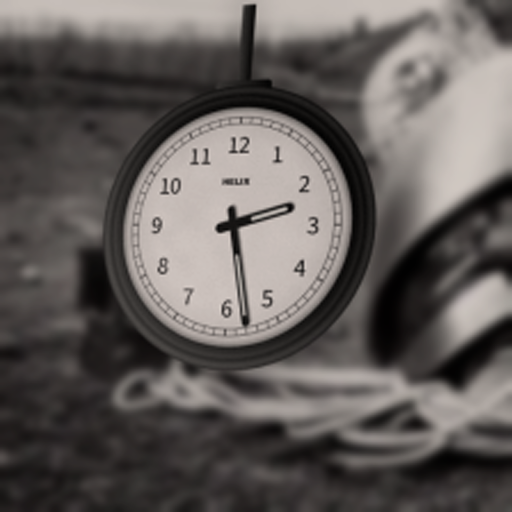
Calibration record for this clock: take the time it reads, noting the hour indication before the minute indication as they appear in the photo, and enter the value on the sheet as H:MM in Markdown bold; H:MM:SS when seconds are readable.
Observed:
**2:28**
